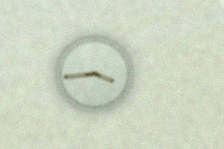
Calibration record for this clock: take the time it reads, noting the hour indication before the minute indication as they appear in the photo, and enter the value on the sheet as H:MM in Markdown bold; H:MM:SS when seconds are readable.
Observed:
**3:44**
